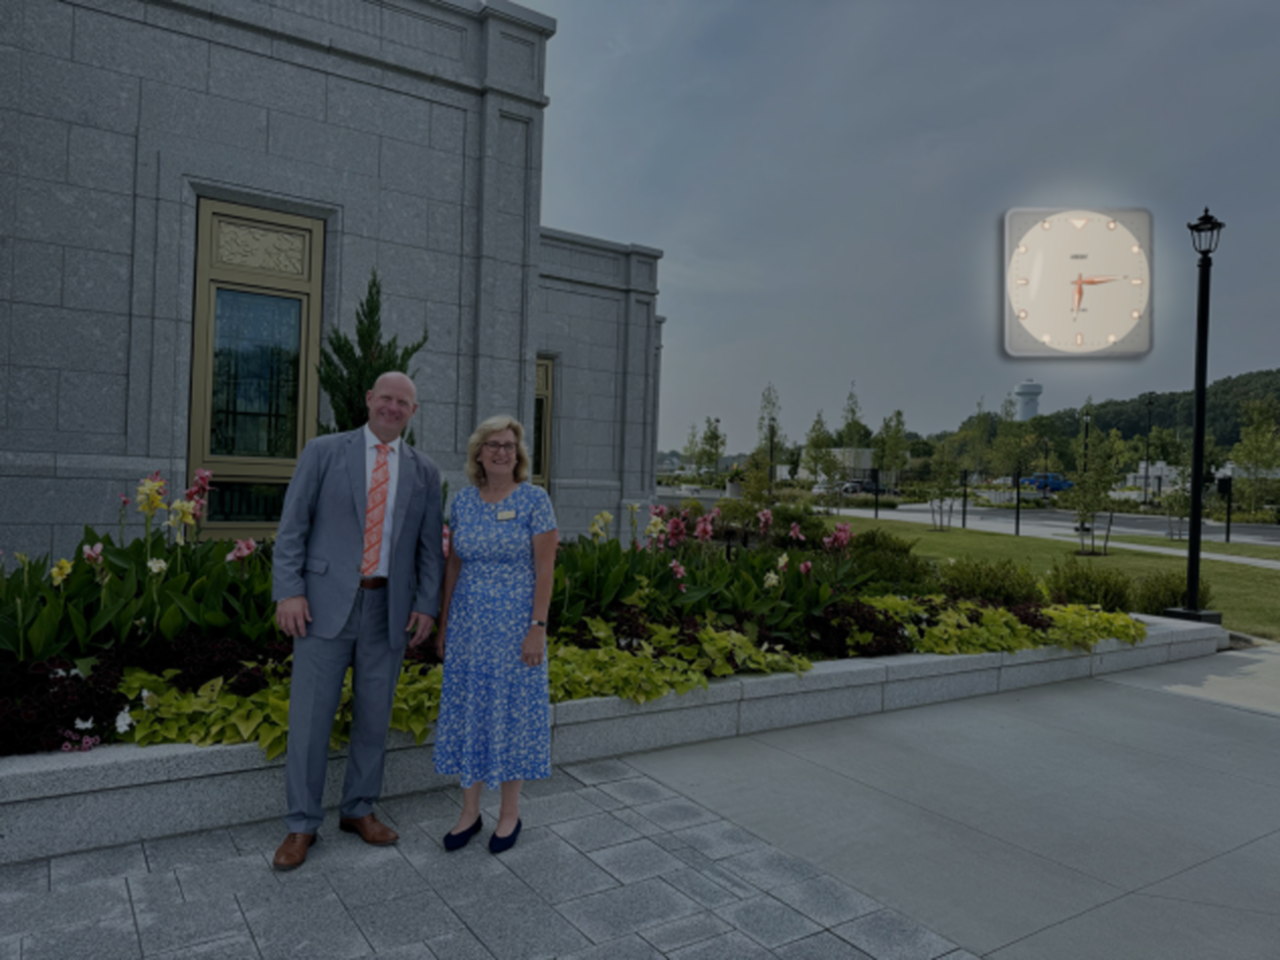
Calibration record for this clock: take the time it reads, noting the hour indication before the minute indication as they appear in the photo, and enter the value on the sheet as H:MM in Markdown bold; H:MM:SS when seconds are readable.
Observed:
**6:14**
